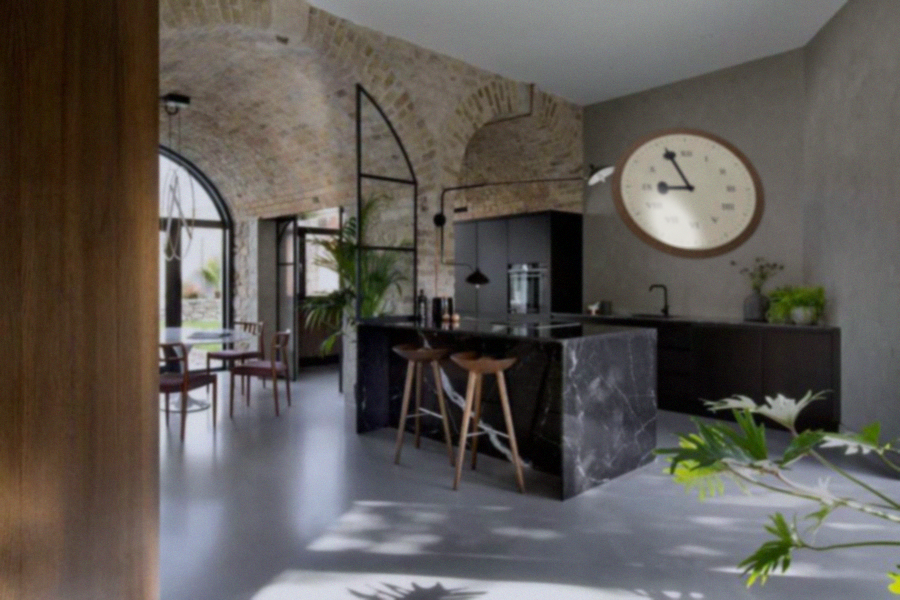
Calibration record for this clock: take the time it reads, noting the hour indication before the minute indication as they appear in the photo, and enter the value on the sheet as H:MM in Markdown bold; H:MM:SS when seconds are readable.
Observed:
**8:56**
